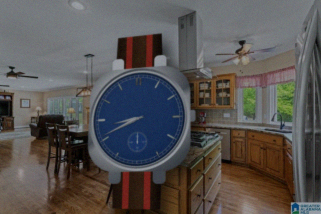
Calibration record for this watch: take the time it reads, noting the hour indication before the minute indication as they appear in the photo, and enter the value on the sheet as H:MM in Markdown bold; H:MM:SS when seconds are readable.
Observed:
**8:41**
